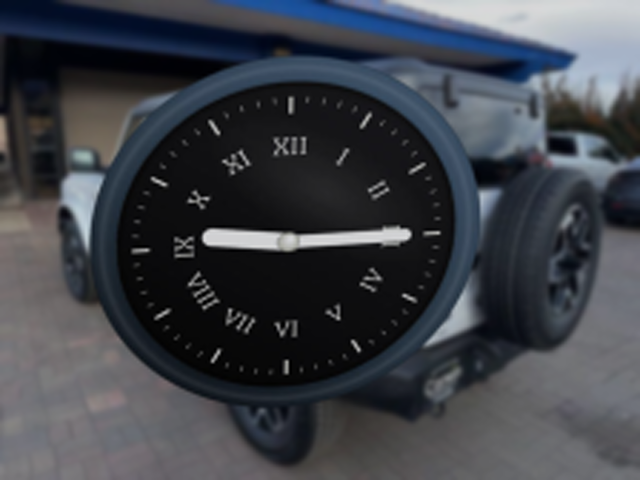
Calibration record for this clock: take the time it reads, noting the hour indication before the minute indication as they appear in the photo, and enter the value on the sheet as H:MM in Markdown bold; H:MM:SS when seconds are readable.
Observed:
**9:15**
